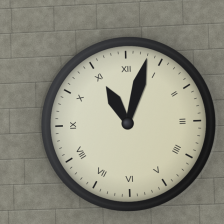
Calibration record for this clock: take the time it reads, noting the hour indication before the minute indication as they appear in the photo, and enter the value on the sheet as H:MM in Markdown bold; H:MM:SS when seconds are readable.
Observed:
**11:03**
